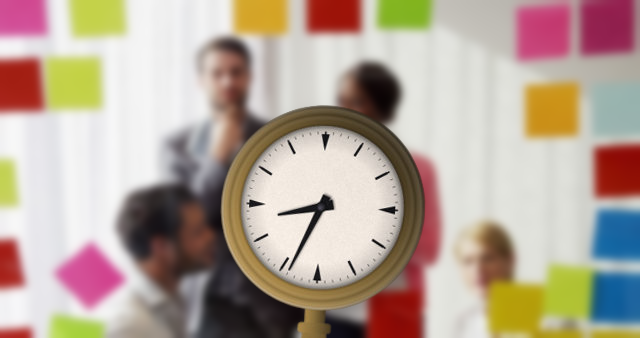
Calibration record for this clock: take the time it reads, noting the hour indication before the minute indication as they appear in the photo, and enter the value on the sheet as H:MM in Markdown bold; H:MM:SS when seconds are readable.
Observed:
**8:34**
